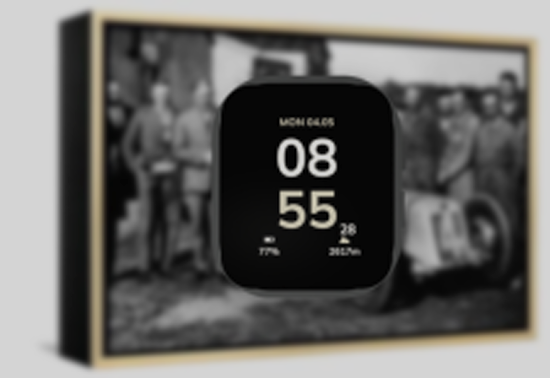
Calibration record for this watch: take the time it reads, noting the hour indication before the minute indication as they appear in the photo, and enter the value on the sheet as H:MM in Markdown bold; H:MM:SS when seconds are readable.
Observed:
**8:55**
